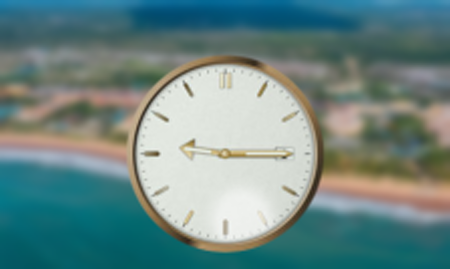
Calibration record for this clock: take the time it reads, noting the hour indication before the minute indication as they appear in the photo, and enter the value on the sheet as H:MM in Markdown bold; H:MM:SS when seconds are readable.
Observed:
**9:15**
